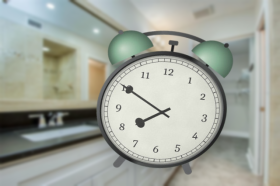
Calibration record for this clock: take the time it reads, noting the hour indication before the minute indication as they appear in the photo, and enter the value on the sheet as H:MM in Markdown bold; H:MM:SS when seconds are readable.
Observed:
**7:50**
